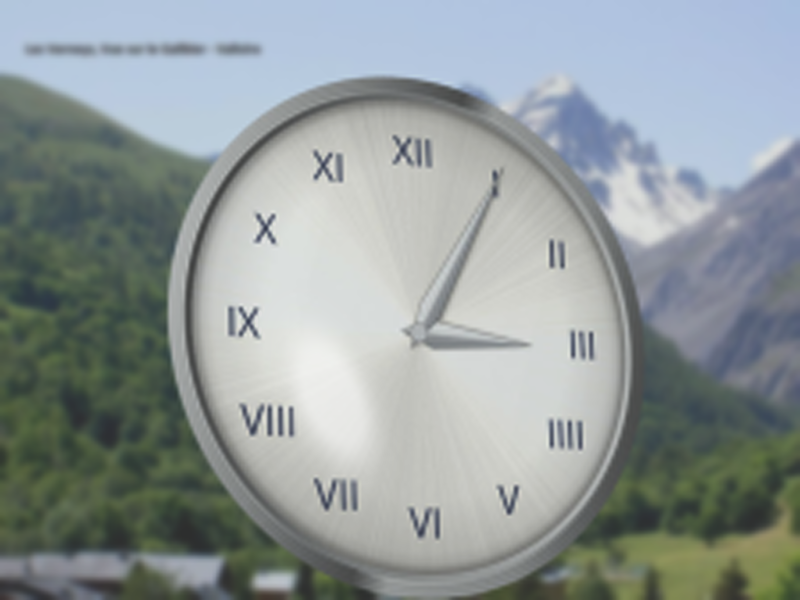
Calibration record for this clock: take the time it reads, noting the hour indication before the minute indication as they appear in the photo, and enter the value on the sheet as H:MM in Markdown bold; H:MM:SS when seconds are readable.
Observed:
**3:05**
